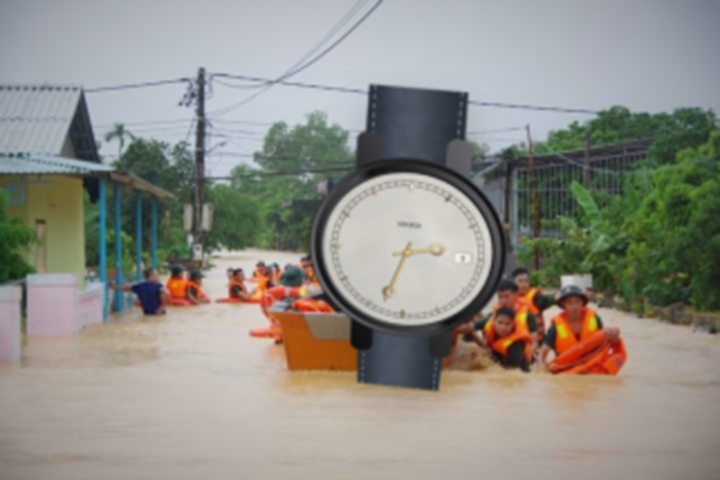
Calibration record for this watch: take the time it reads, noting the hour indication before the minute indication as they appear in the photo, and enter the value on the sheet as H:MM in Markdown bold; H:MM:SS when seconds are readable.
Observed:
**2:33**
